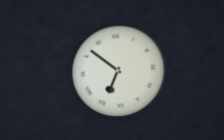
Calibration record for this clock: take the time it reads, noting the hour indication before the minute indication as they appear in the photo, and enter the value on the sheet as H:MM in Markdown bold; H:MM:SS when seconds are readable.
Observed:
**6:52**
